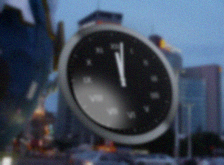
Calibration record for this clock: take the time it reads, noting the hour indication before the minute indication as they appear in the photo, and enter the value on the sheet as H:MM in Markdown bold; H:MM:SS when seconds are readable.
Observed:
**12:02**
